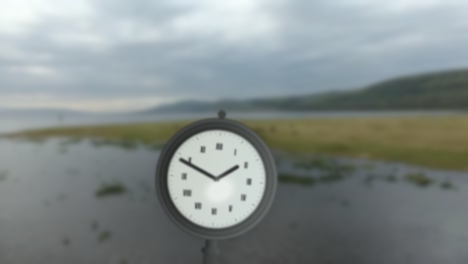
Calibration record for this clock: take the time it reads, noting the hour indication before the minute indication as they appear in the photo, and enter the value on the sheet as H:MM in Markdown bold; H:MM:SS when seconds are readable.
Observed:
**1:49**
